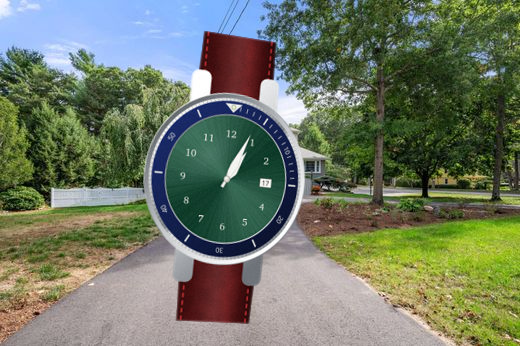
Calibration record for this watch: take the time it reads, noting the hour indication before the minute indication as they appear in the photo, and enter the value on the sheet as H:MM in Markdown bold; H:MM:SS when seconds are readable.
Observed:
**1:04**
